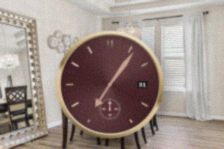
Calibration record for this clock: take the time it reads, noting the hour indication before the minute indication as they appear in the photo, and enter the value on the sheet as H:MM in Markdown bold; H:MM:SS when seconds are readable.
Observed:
**7:06**
